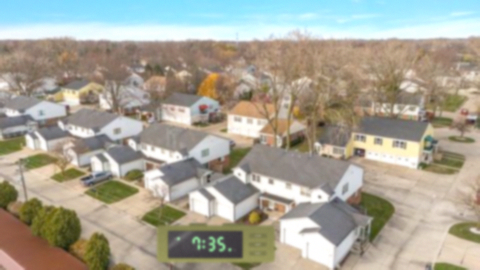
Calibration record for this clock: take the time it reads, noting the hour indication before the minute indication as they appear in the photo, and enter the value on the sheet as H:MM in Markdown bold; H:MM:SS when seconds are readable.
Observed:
**7:35**
